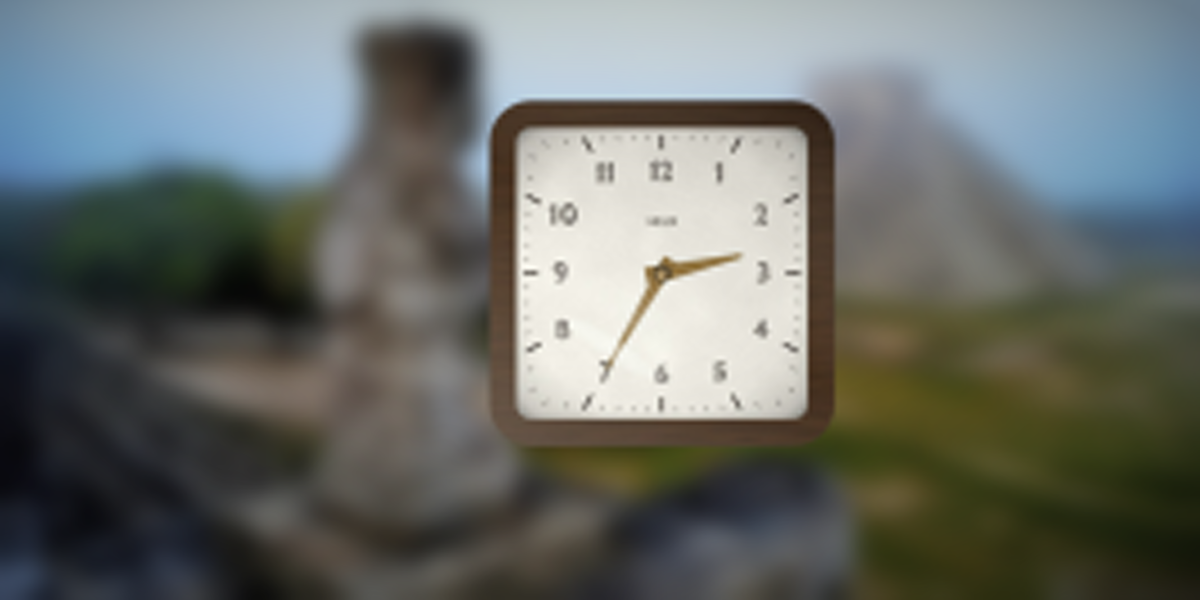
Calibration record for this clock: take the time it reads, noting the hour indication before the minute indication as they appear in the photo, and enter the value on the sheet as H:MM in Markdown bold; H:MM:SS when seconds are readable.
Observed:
**2:35**
